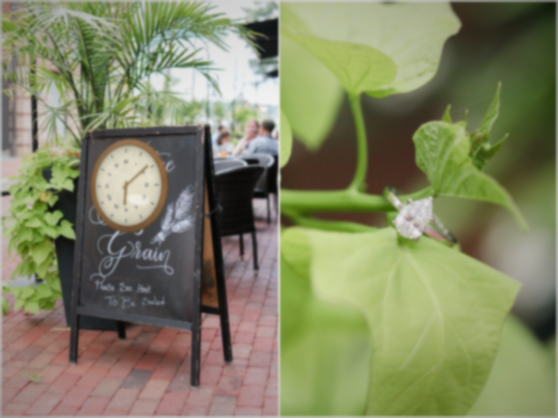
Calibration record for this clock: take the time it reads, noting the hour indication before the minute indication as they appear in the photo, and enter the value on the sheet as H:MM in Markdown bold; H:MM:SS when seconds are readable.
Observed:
**6:09**
